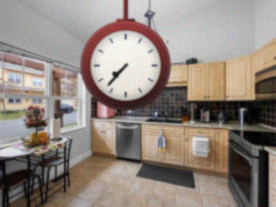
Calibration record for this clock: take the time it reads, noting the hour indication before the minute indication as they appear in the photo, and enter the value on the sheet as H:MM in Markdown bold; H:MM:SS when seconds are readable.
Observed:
**7:37**
